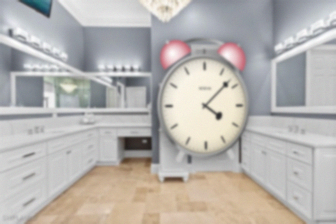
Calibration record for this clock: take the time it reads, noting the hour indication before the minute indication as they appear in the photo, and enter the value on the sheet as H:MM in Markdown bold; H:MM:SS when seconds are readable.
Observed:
**4:08**
